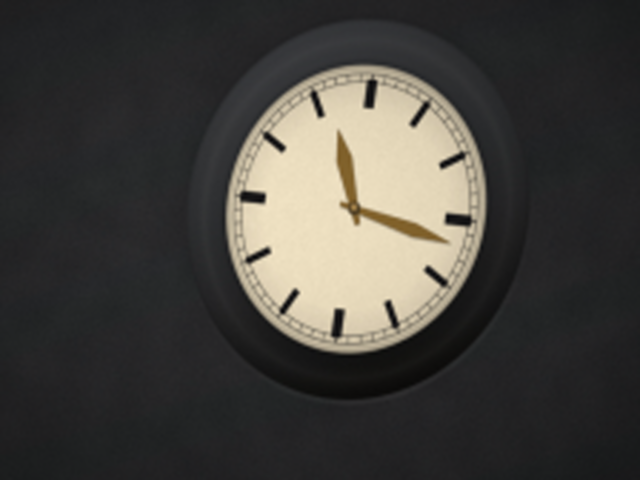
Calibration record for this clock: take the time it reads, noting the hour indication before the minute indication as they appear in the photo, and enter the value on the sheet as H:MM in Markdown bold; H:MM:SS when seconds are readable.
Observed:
**11:17**
